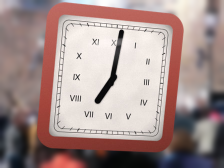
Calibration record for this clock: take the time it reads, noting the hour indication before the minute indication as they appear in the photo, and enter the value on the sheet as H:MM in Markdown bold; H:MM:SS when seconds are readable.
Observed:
**7:01**
